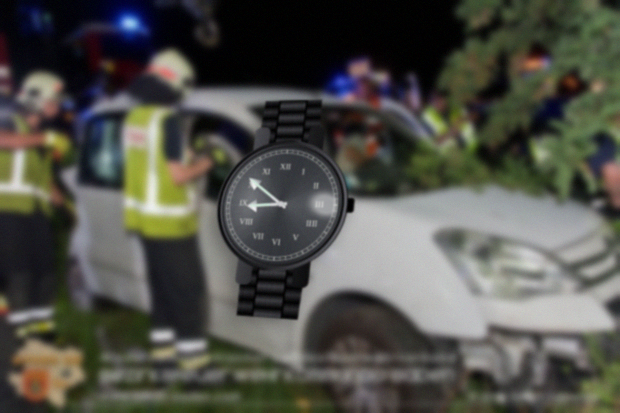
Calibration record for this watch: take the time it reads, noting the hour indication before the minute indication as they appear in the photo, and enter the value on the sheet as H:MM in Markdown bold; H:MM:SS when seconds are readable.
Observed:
**8:51**
